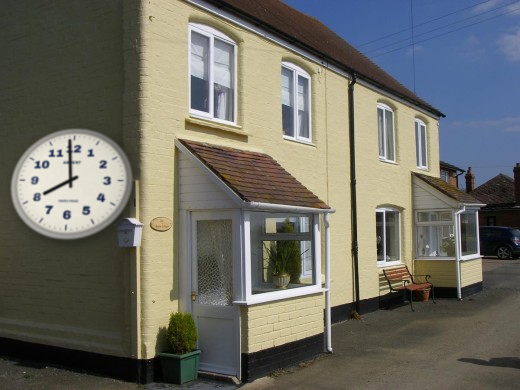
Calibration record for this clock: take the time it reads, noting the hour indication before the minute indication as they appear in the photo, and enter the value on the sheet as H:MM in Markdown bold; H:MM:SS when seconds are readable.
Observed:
**7:59**
